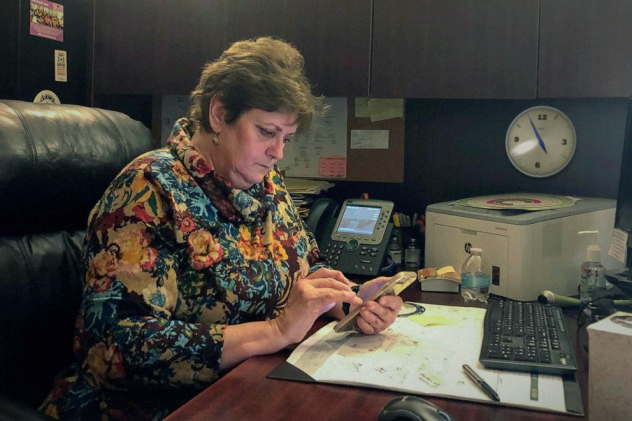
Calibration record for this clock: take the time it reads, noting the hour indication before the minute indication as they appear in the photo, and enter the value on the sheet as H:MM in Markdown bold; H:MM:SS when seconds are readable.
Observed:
**4:55**
